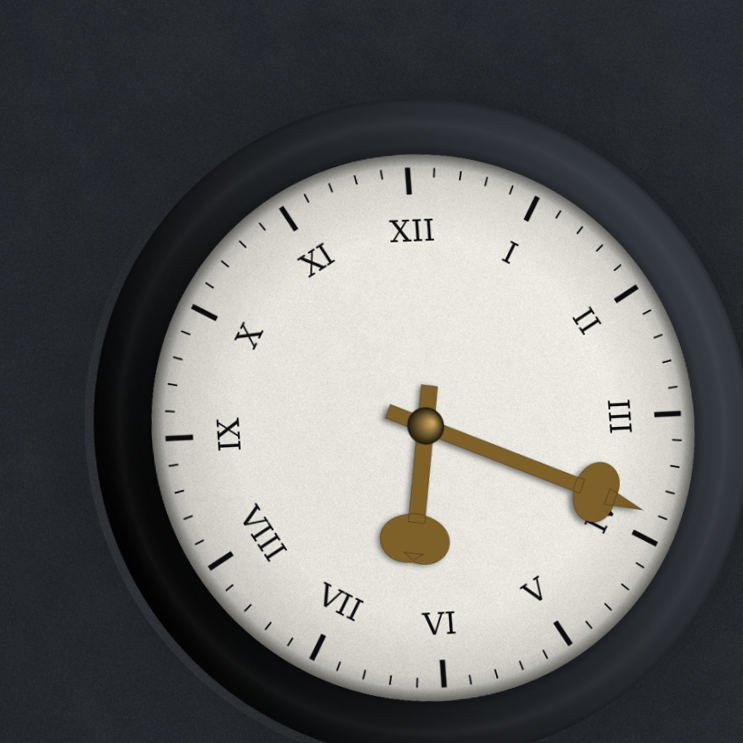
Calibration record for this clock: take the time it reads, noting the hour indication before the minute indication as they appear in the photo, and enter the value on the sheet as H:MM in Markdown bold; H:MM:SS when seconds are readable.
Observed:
**6:19**
